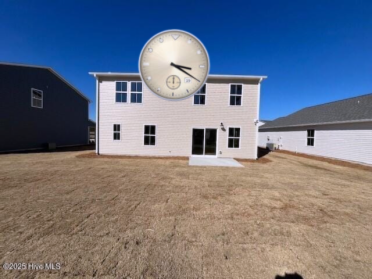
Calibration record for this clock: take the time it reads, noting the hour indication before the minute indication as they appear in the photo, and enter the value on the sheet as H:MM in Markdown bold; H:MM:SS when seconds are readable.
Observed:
**3:20**
